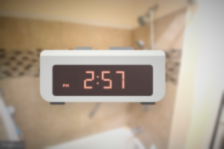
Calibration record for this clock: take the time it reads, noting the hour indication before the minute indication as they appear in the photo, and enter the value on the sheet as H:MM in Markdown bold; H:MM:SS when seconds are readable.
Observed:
**2:57**
